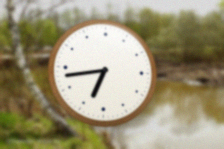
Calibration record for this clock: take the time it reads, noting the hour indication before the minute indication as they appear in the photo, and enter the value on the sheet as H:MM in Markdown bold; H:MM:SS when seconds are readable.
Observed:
**6:43**
